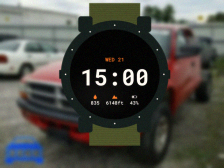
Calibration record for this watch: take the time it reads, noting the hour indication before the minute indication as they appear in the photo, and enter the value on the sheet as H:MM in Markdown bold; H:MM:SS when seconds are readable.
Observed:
**15:00**
